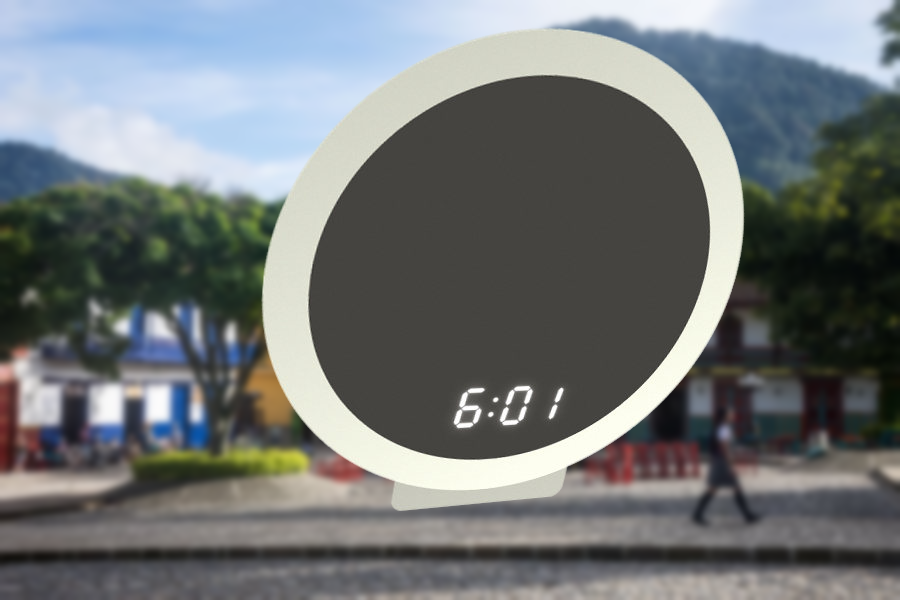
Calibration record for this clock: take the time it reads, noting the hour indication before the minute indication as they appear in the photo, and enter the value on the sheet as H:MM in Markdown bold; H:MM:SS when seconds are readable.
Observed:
**6:01**
